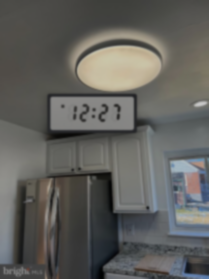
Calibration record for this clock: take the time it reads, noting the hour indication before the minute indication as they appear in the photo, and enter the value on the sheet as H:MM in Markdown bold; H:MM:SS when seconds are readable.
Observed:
**12:27**
